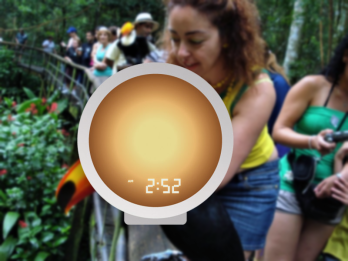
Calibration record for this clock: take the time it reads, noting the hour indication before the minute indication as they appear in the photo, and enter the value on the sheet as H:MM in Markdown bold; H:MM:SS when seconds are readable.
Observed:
**2:52**
